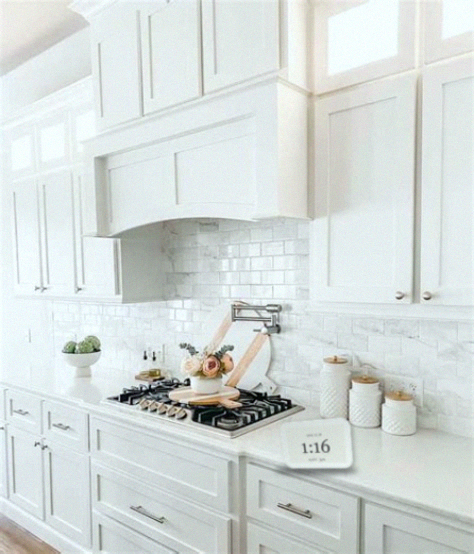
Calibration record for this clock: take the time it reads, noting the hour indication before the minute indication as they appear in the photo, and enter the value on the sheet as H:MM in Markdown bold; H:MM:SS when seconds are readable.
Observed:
**1:16**
